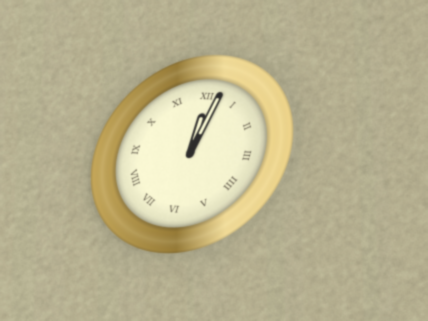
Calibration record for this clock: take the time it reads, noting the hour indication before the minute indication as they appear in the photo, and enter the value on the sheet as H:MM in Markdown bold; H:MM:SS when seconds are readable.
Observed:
**12:02**
